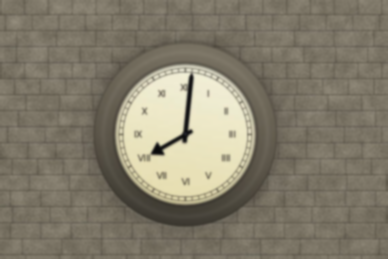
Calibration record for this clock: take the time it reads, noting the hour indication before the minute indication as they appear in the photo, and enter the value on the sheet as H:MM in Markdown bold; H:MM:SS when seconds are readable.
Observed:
**8:01**
